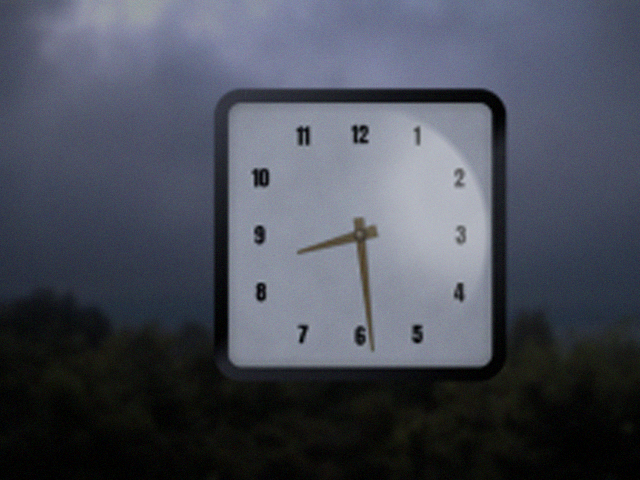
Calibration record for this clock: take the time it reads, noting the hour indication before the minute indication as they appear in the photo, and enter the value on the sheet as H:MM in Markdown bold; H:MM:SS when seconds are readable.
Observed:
**8:29**
